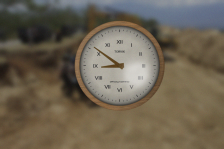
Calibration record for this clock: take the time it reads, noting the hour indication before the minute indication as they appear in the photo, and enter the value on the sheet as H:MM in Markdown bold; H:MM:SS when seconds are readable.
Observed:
**8:51**
